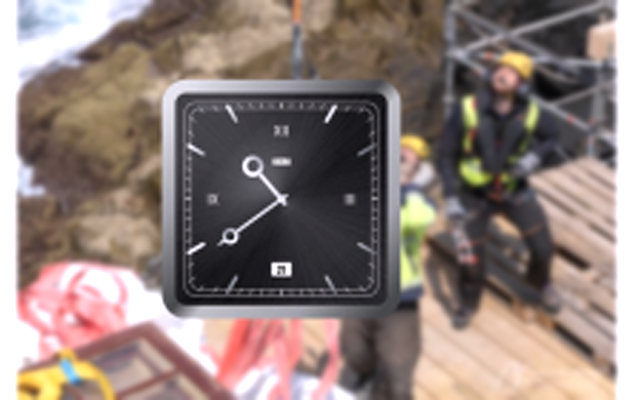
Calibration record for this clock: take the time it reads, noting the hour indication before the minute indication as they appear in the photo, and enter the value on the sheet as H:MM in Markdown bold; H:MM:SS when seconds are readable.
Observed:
**10:39**
